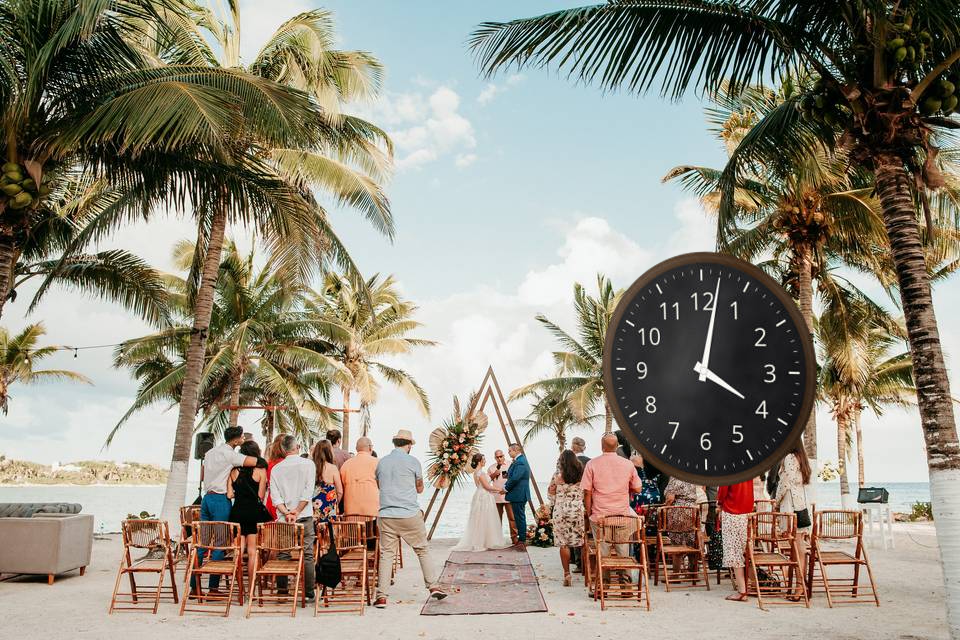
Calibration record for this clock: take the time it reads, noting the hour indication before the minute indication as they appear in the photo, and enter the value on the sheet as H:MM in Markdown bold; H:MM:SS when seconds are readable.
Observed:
**4:02**
